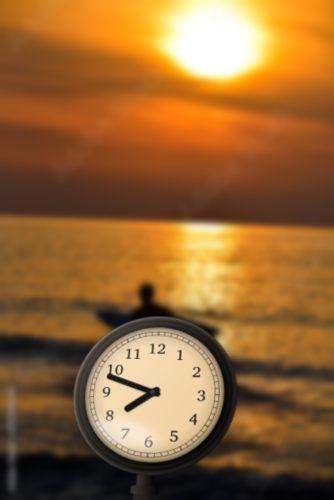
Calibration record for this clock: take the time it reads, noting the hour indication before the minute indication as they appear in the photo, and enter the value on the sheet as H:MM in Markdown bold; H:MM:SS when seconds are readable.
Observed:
**7:48**
